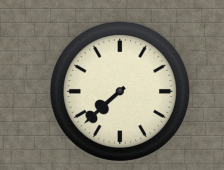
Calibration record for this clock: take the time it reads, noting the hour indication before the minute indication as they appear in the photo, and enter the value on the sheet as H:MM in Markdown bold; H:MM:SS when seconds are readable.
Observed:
**7:38**
